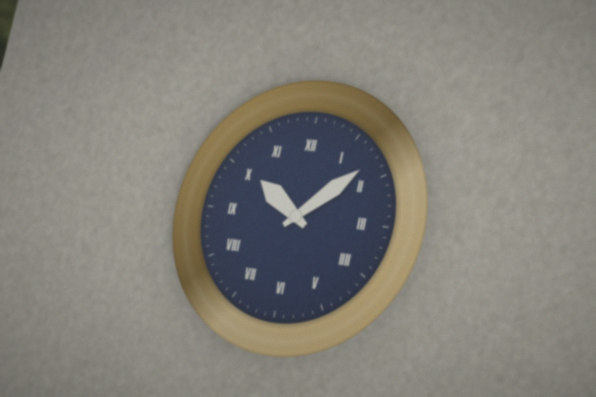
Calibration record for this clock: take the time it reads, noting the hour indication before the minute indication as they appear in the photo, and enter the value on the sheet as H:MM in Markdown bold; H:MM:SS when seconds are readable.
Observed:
**10:08**
